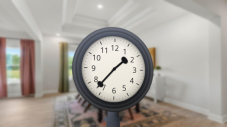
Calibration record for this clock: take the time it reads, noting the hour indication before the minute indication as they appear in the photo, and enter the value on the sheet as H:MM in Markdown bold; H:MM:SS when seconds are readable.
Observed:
**1:37**
